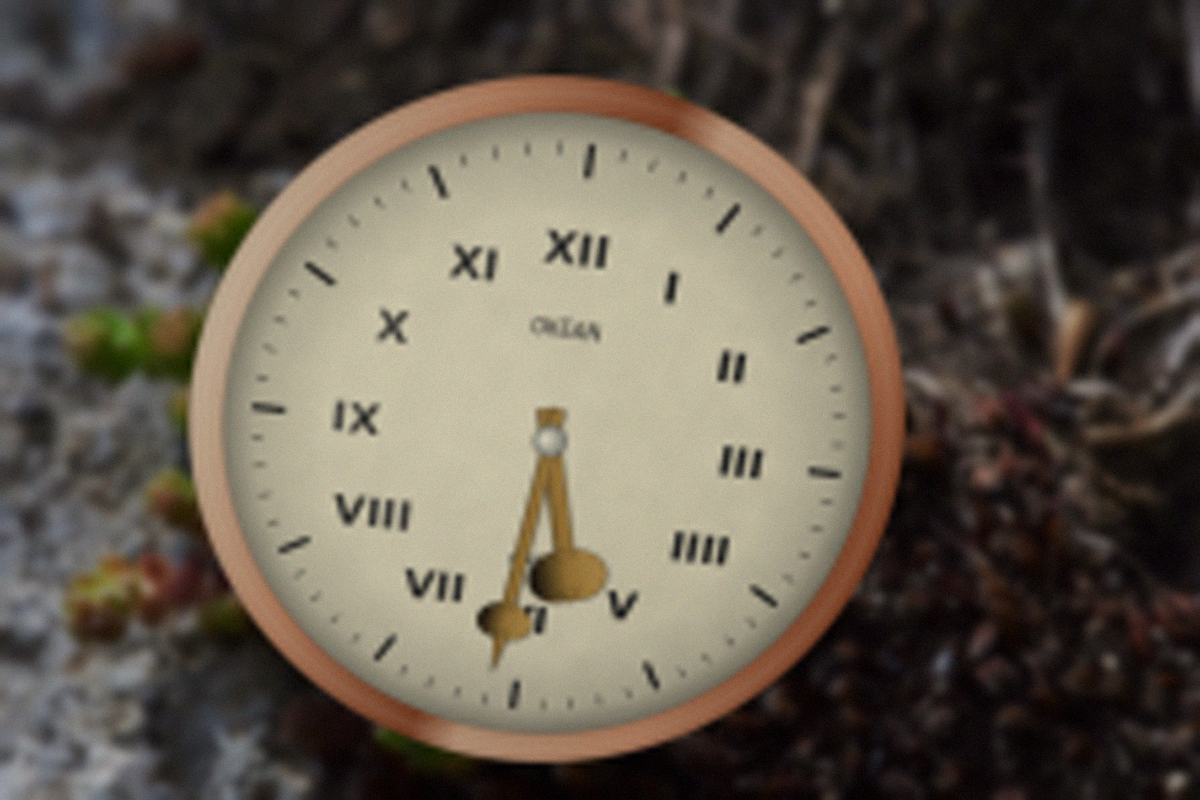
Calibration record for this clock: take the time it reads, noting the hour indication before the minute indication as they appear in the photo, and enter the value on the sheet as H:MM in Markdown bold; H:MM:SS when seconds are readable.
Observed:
**5:31**
